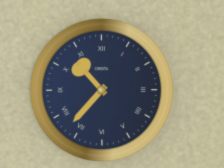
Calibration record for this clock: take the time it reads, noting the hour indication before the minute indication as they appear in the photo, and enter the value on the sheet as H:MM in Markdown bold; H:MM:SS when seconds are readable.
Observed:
**10:37**
